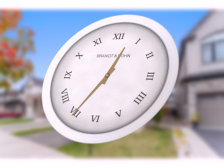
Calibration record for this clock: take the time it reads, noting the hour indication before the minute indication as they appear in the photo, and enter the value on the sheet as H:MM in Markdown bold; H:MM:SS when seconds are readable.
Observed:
**12:35**
